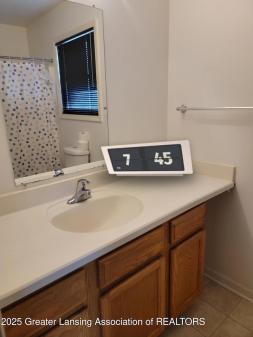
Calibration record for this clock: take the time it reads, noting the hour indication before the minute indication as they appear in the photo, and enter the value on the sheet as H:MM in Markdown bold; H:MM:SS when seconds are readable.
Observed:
**7:45**
